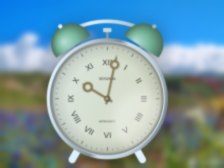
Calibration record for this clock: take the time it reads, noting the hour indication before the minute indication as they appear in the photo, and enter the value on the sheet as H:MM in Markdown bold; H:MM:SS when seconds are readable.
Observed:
**10:02**
